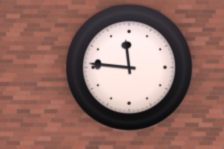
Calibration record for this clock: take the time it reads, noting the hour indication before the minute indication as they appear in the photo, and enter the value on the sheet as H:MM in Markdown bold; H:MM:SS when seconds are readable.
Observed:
**11:46**
